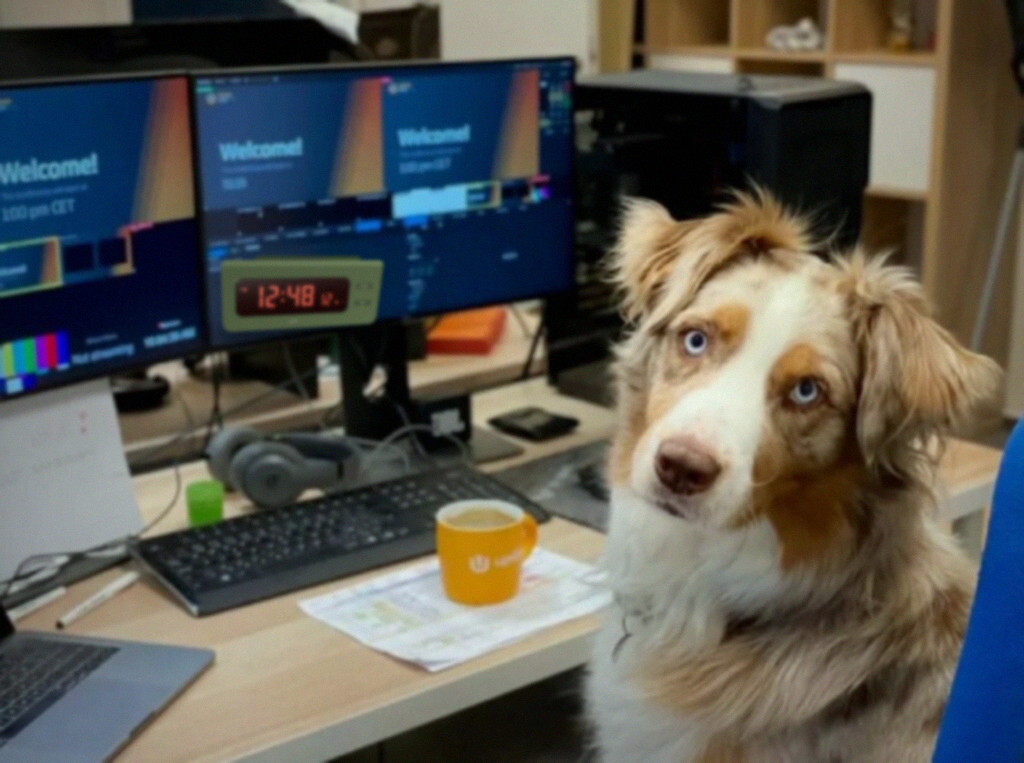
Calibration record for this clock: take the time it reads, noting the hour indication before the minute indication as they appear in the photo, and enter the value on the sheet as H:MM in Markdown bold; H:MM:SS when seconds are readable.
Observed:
**12:48**
